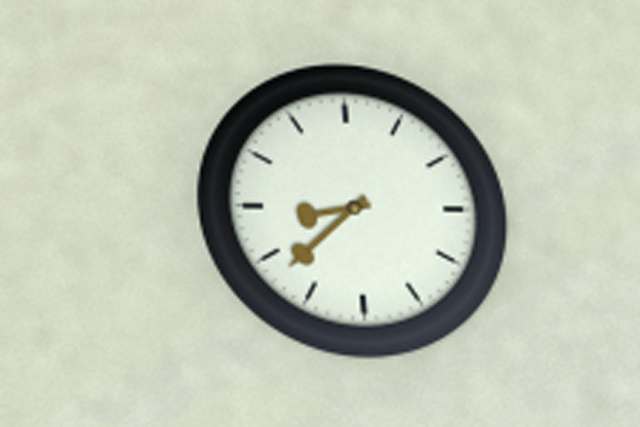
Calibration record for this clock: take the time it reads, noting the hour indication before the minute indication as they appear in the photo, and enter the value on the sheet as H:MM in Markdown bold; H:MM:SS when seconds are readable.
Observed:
**8:38**
